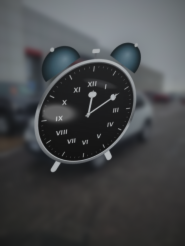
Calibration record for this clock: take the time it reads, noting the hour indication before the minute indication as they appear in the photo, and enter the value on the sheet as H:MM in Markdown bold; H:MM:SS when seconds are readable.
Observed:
**12:10**
